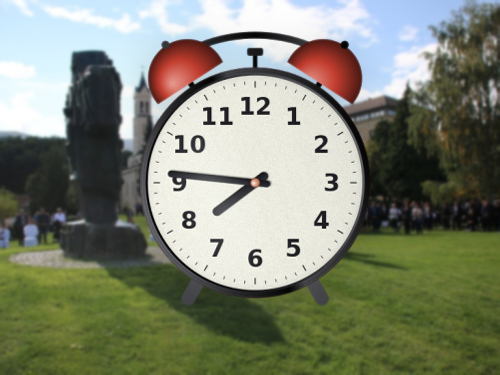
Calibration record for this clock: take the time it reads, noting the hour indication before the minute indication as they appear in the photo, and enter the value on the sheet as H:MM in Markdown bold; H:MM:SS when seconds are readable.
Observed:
**7:46**
